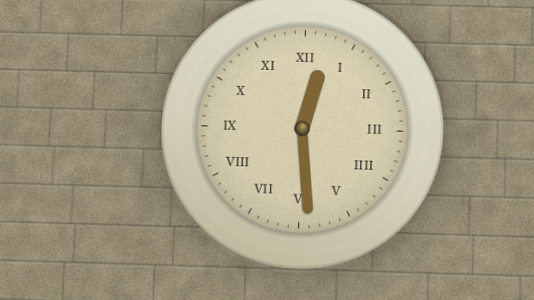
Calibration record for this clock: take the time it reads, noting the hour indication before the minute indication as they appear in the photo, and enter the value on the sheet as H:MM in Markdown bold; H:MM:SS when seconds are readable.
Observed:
**12:29**
